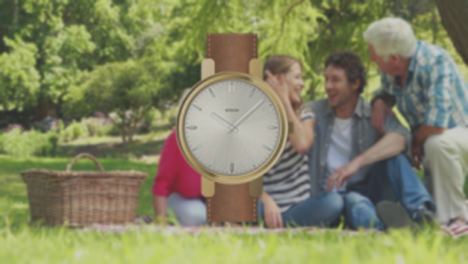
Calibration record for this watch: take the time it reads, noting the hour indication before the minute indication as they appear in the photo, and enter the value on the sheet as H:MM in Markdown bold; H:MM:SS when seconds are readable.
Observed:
**10:08**
